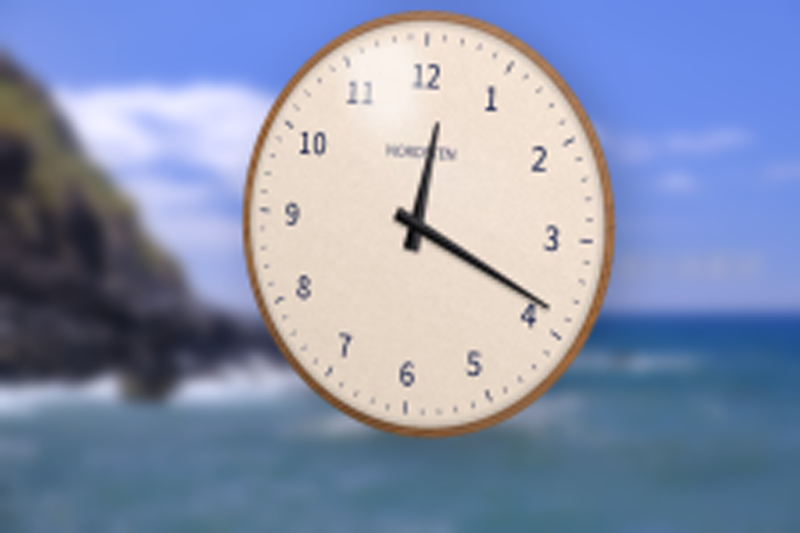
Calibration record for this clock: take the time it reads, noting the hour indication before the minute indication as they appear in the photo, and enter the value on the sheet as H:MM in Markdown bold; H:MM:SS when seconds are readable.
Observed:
**12:19**
